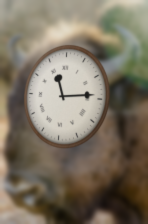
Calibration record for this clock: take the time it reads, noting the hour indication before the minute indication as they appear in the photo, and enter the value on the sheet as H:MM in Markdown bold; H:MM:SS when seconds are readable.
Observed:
**11:14**
